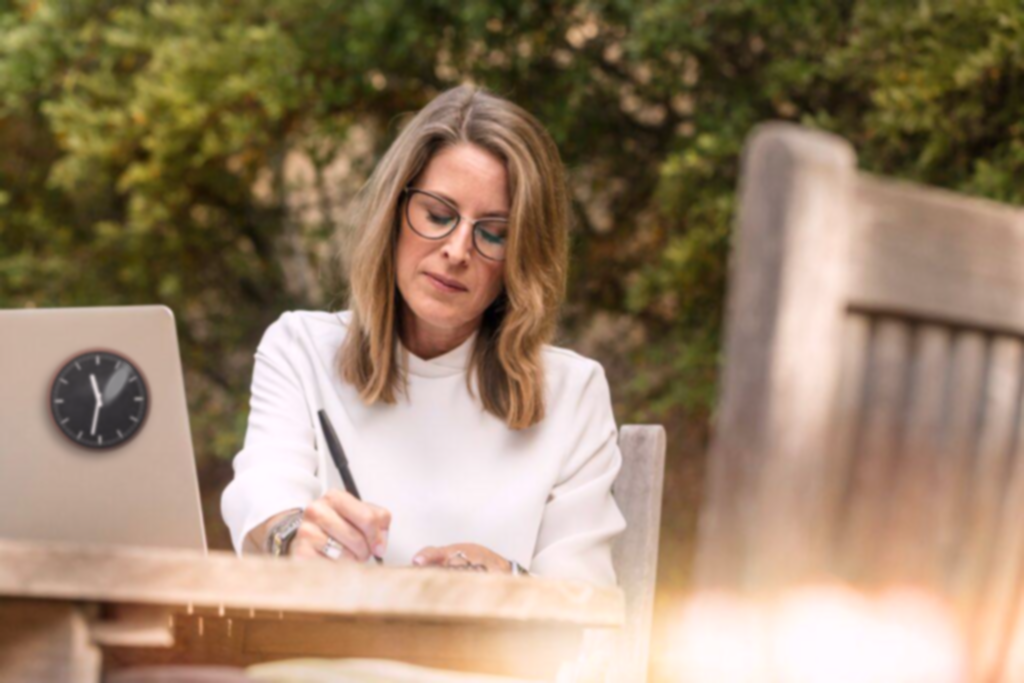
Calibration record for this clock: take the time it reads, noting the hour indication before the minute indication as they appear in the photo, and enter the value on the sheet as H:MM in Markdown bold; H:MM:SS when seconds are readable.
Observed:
**11:32**
